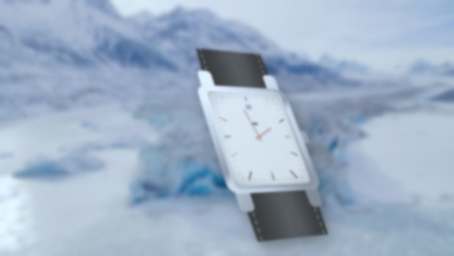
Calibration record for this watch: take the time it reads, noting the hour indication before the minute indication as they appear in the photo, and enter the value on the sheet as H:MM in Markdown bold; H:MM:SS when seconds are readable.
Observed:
**1:58**
